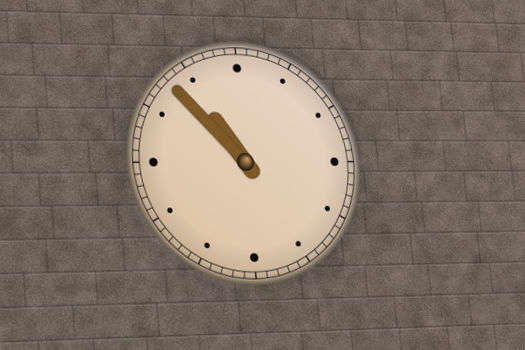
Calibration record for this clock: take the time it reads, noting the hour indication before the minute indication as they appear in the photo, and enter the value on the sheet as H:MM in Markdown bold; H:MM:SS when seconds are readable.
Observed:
**10:53**
